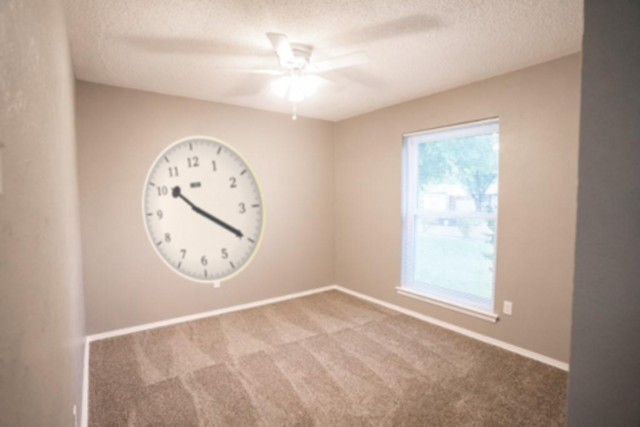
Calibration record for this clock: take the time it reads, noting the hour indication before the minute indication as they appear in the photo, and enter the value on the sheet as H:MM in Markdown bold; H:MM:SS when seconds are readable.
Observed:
**10:20**
